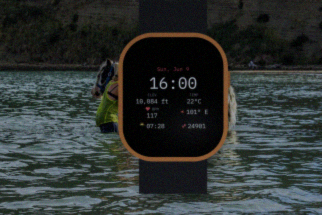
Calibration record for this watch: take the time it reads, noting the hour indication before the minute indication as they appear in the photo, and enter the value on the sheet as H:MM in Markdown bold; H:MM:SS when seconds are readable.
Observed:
**16:00**
